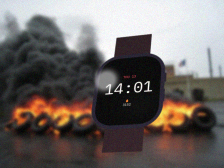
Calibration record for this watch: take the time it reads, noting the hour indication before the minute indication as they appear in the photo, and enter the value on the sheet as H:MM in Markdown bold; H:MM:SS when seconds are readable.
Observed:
**14:01**
